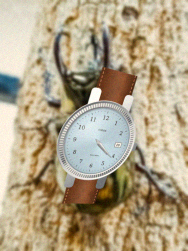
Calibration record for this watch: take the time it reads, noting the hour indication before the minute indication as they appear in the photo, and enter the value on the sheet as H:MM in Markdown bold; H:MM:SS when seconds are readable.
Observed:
**4:21**
